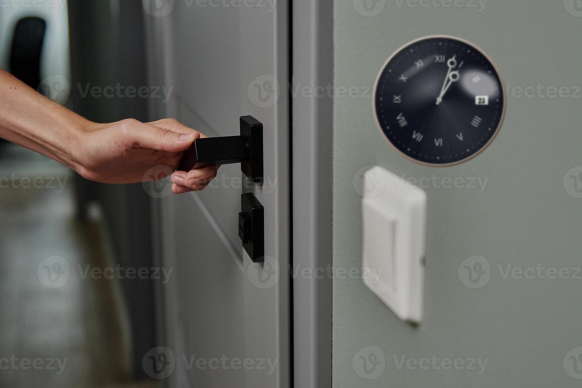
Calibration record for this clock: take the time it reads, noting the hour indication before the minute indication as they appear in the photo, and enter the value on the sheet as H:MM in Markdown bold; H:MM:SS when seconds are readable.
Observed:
**1:03**
